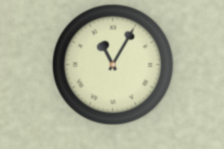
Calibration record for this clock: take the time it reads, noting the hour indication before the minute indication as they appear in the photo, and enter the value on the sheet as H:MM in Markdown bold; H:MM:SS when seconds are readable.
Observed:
**11:05**
